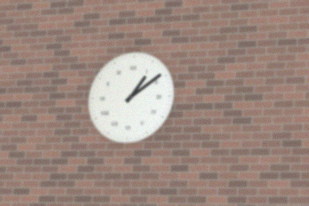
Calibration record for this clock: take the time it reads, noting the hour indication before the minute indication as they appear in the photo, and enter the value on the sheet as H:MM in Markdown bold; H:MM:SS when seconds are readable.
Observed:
**1:09**
